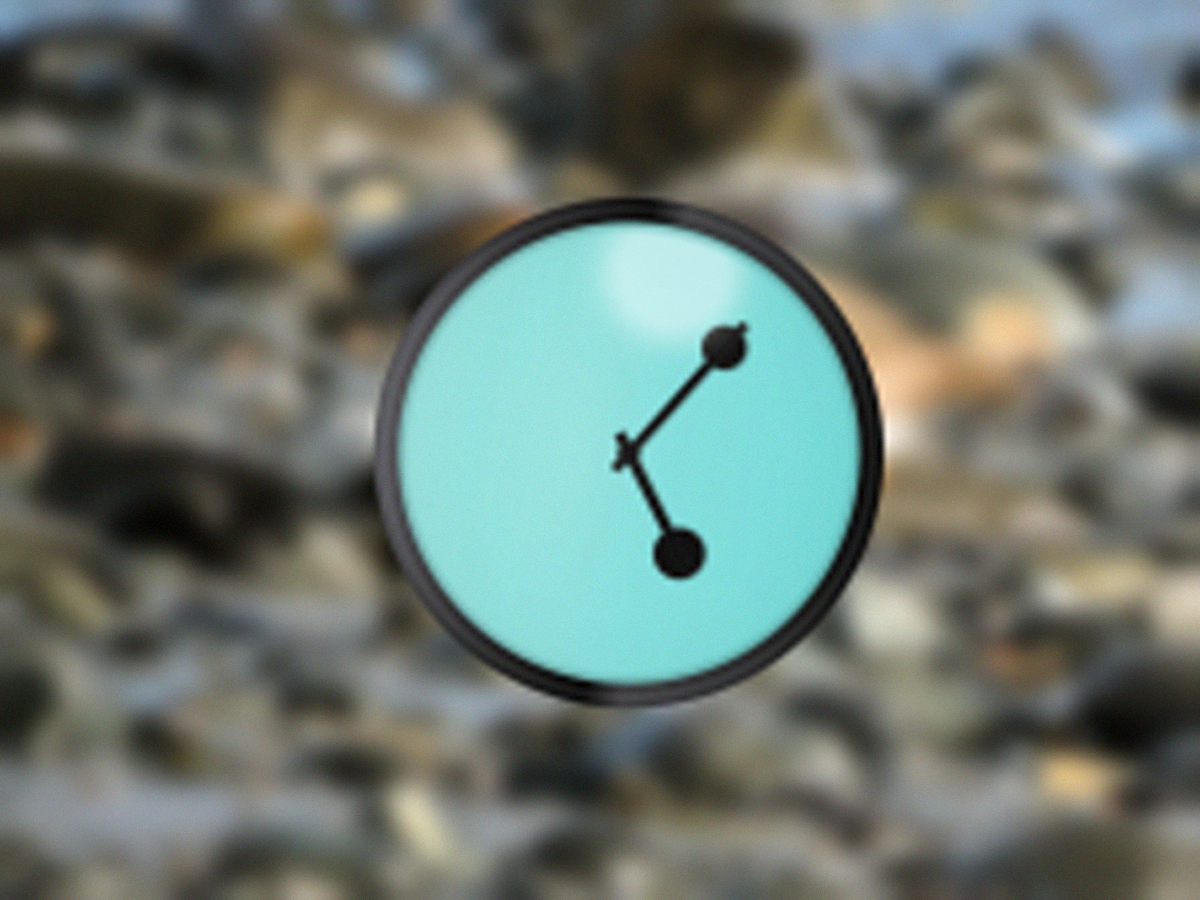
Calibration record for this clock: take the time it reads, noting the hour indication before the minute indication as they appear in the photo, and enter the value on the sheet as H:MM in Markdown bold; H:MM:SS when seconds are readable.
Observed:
**5:07**
